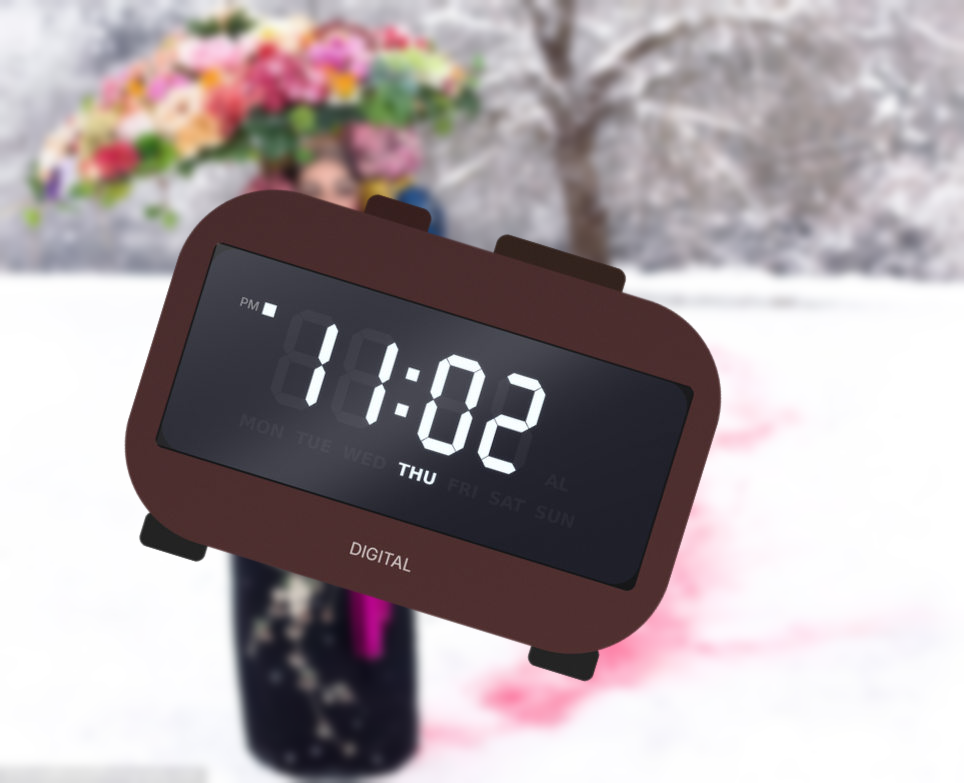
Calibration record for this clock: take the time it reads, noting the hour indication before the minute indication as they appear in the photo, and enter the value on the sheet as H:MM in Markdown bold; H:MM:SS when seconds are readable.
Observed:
**11:02**
